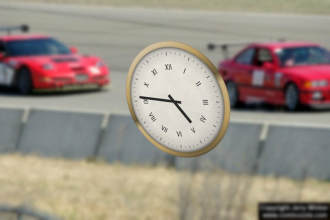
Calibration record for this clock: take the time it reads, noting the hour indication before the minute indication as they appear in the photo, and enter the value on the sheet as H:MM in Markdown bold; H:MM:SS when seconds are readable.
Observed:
**4:46**
